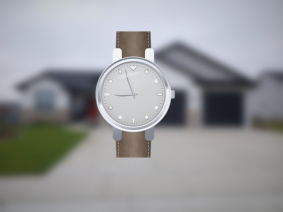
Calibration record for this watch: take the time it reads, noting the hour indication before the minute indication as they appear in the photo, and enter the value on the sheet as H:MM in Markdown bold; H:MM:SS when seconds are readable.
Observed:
**8:57**
